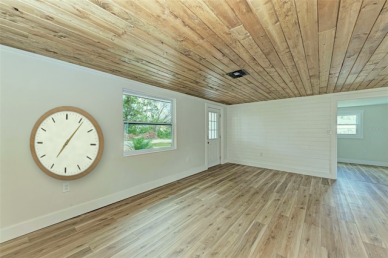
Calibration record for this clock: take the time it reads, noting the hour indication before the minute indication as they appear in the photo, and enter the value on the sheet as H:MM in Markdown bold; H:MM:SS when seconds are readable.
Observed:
**7:06**
